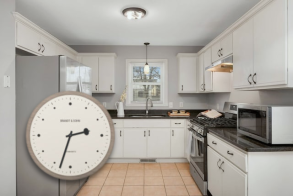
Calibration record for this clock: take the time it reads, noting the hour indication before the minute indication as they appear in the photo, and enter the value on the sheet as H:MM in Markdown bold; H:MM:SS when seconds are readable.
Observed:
**2:33**
